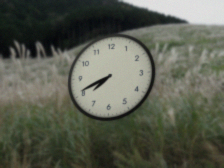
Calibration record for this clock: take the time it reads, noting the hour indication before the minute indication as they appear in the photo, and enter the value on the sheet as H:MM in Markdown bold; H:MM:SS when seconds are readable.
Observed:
**7:41**
